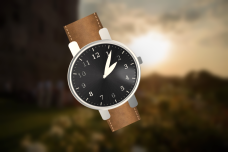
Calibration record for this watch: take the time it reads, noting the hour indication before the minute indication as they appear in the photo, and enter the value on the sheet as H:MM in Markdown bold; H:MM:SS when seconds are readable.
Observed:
**2:06**
